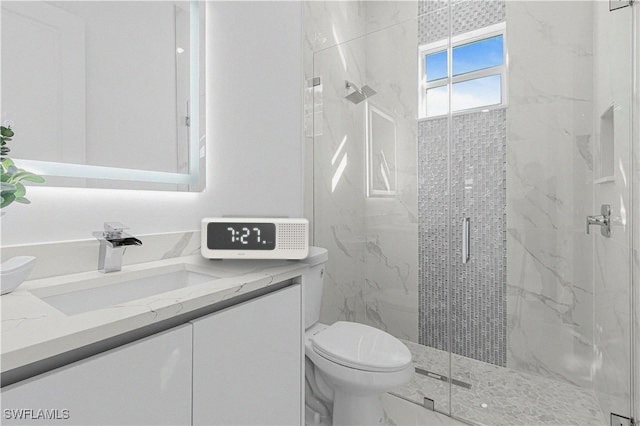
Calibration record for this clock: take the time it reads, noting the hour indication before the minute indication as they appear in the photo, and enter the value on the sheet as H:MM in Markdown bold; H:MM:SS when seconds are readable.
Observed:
**7:27**
